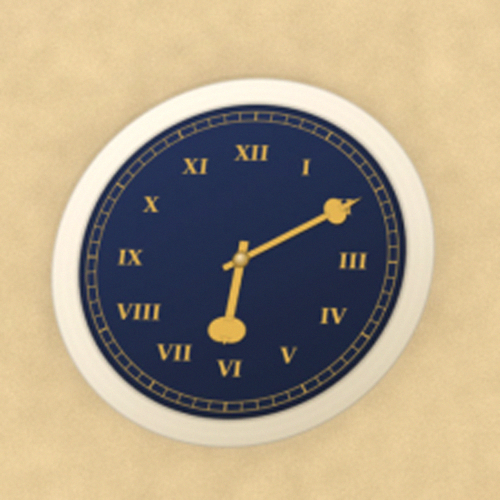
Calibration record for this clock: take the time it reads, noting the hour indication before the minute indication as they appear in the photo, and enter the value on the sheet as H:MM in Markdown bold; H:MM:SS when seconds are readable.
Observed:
**6:10**
